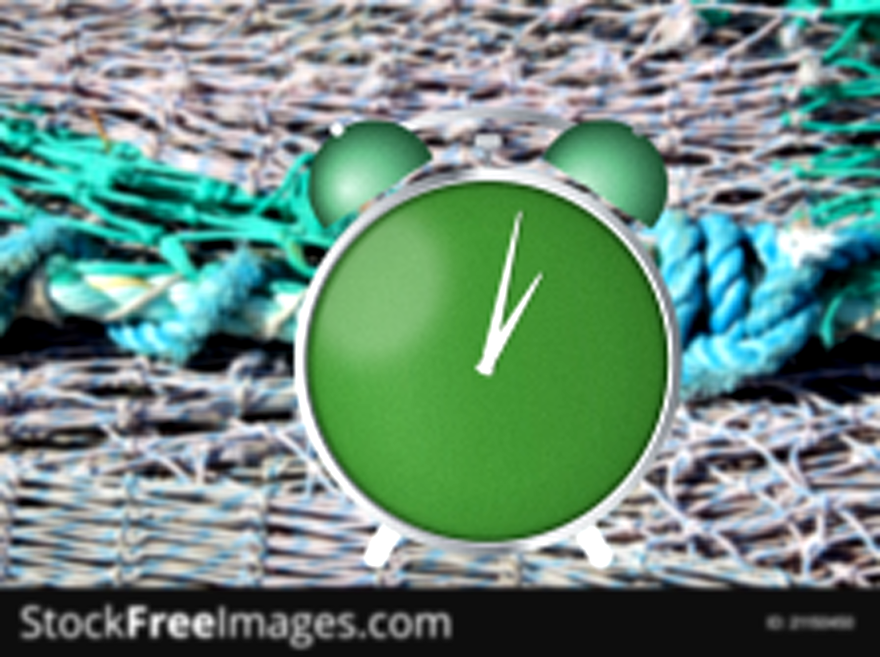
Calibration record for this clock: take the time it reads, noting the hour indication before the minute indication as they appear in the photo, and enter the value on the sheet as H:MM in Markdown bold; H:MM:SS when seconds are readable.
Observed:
**1:02**
